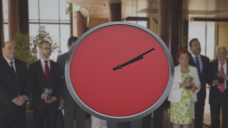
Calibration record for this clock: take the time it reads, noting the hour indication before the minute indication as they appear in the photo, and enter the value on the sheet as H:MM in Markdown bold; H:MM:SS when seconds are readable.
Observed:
**2:10**
